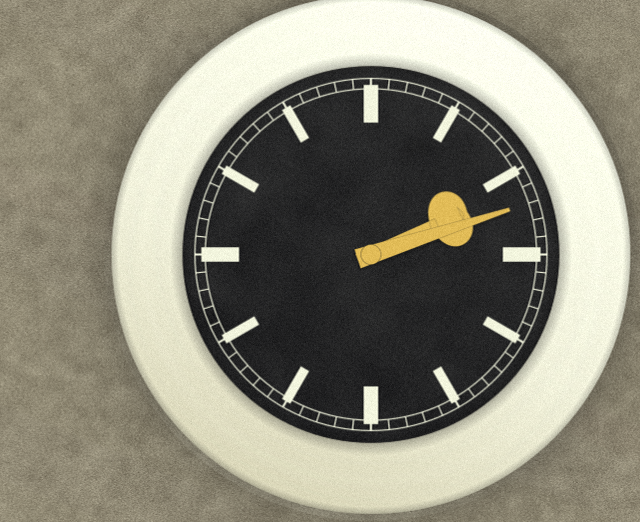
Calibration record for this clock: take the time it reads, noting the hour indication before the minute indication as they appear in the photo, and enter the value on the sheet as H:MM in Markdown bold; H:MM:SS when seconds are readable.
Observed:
**2:12**
